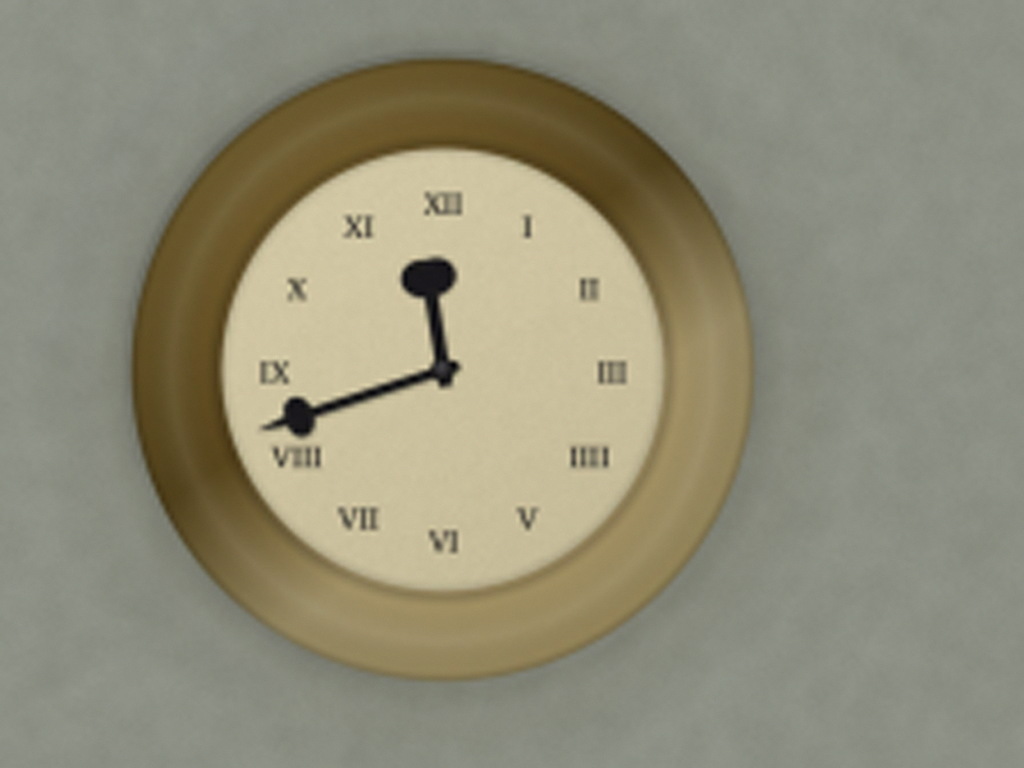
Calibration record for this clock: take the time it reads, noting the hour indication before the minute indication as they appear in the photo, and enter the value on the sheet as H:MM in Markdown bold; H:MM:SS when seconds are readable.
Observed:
**11:42**
